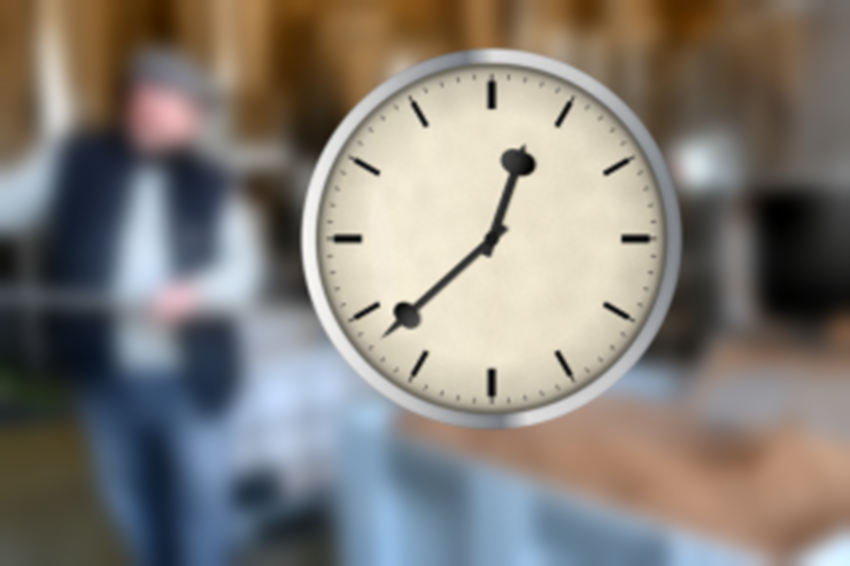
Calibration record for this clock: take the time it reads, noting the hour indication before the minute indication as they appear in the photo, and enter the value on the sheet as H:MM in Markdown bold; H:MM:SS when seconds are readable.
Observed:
**12:38**
